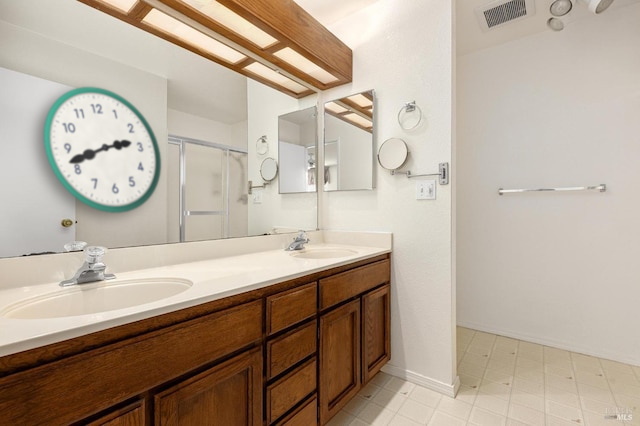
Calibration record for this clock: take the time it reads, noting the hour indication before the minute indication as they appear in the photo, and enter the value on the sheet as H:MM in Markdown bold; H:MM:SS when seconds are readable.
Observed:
**2:42**
